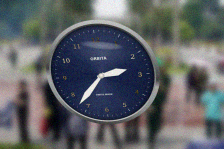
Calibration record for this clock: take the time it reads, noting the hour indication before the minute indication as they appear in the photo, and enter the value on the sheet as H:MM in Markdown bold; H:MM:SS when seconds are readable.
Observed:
**2:37**
